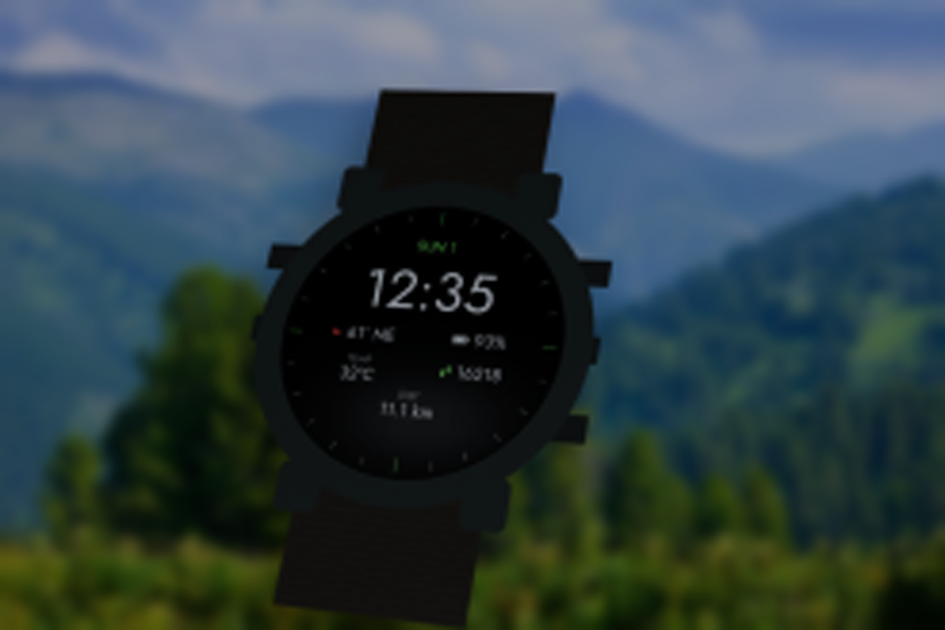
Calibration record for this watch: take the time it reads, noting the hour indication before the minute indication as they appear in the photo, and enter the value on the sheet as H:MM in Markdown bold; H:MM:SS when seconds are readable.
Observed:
**12:35**
